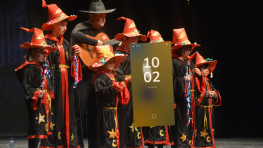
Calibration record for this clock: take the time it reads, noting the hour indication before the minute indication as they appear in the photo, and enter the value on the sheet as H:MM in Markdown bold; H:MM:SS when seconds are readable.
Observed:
**10:02**
